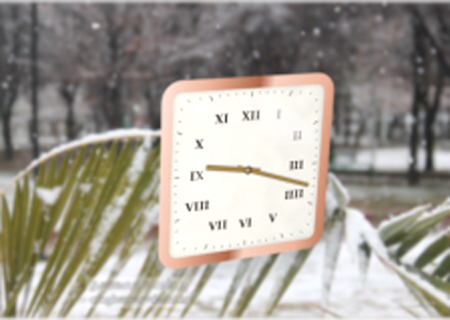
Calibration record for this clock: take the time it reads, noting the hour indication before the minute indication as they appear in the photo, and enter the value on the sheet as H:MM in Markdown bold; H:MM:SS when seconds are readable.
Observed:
**9:18**
